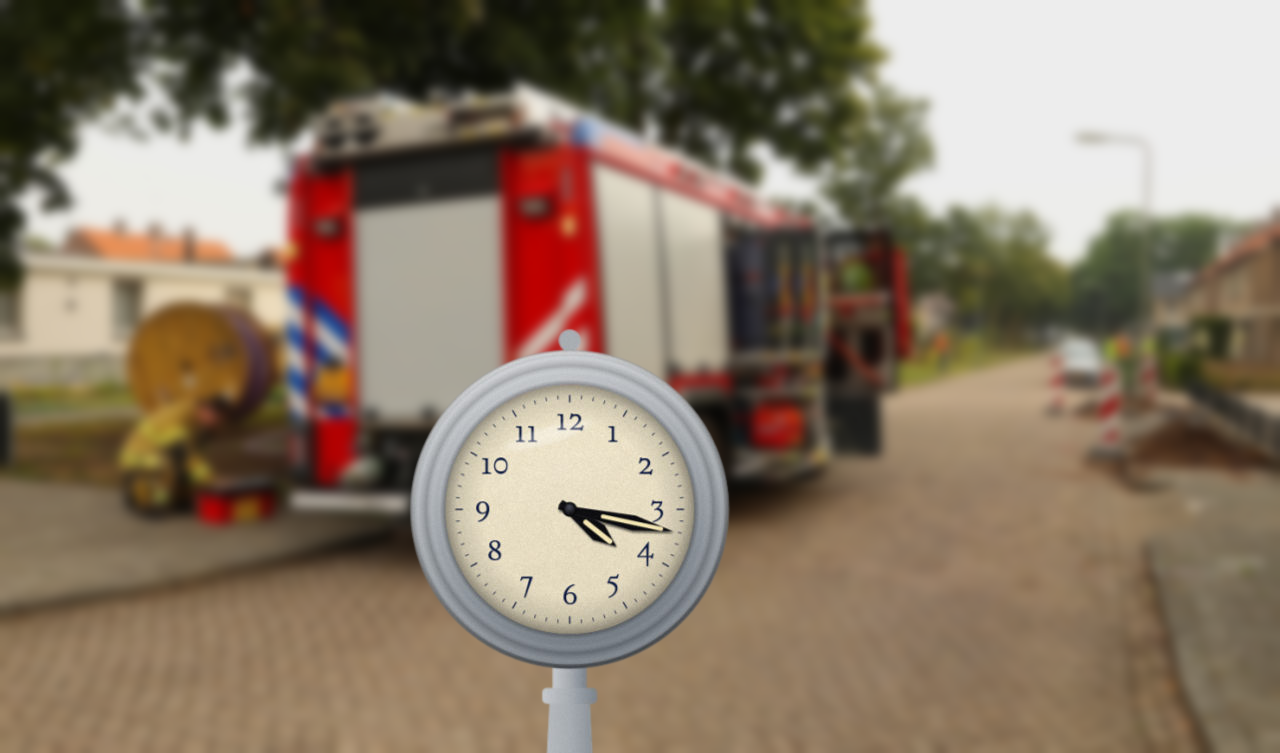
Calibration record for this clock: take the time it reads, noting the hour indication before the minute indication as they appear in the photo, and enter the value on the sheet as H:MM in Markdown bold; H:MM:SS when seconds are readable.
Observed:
**4:17**
